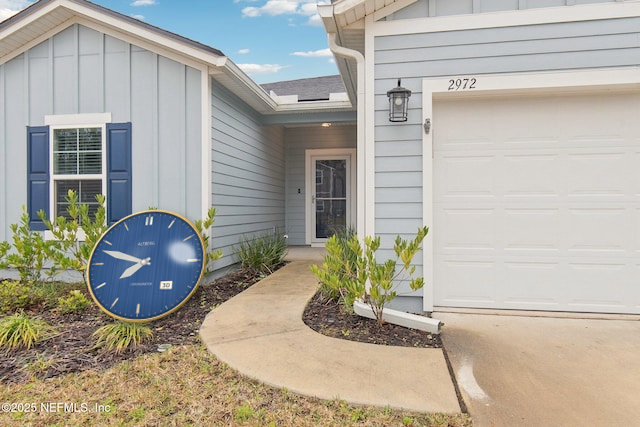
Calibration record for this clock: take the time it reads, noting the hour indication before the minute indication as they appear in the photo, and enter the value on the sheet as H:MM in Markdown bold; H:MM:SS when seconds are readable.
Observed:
**7:48**
